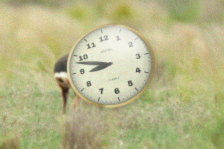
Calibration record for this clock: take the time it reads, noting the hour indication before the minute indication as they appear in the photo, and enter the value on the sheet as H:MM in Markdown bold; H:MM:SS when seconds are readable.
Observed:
**8:48**
